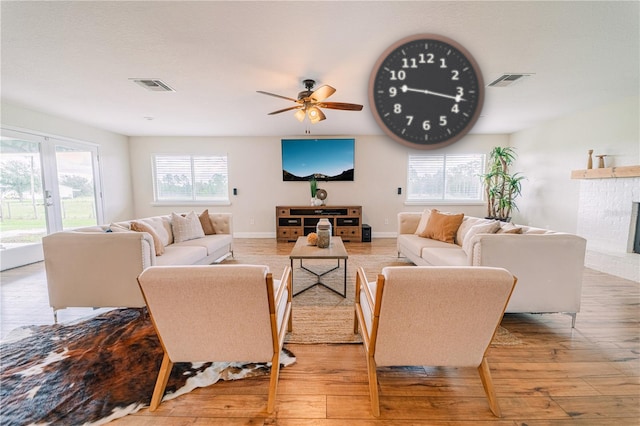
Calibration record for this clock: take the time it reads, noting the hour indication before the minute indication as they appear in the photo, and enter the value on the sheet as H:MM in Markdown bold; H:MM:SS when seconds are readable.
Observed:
**9:17**
